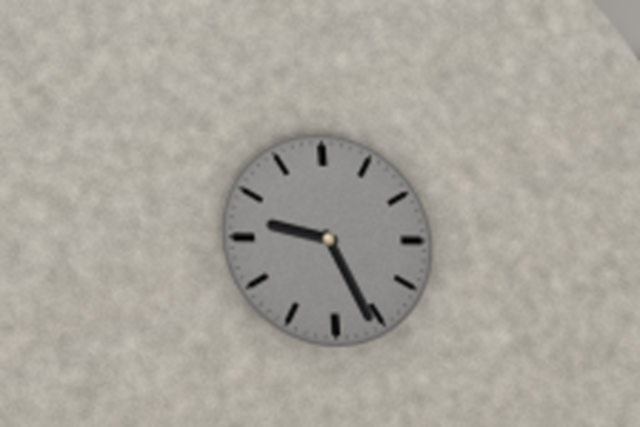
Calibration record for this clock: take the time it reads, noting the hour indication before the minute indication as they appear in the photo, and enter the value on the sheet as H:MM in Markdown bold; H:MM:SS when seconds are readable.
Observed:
**9:26**
